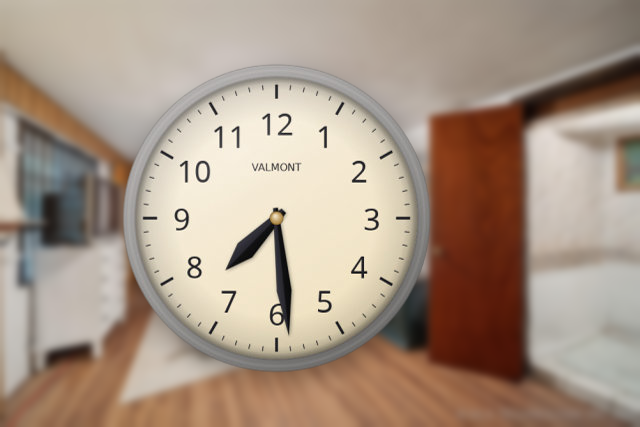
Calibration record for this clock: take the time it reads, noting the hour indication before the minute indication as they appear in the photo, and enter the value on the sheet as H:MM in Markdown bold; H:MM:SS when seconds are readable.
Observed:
**7:29**
